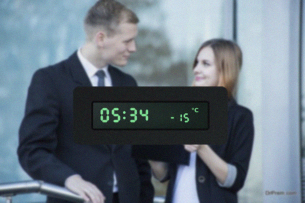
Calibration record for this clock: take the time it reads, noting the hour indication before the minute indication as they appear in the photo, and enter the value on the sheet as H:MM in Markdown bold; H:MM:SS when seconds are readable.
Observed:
**5:34**
